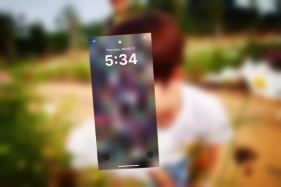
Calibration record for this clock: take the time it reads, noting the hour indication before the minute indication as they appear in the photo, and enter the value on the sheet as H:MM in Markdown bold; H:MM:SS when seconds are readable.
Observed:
**5:34**
